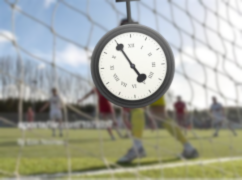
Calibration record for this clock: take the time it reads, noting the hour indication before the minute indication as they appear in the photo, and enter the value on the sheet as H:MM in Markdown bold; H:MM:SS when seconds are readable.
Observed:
**4:55**
